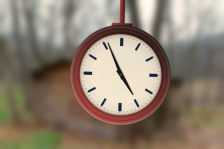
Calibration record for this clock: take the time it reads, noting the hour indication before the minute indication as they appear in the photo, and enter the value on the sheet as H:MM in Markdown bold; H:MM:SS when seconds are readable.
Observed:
**4:56**
